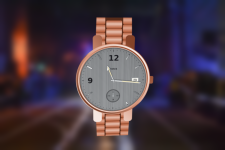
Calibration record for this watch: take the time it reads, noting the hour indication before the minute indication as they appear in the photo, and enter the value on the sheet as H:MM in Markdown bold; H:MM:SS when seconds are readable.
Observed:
**11:16**
